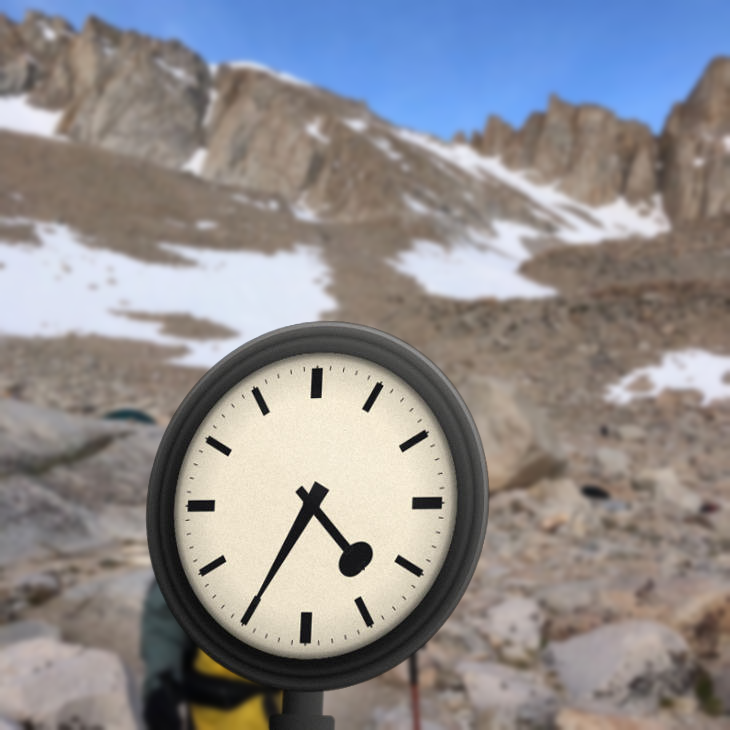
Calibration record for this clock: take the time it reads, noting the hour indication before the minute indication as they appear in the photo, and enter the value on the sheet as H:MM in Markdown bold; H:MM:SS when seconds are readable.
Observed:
**4:35**
